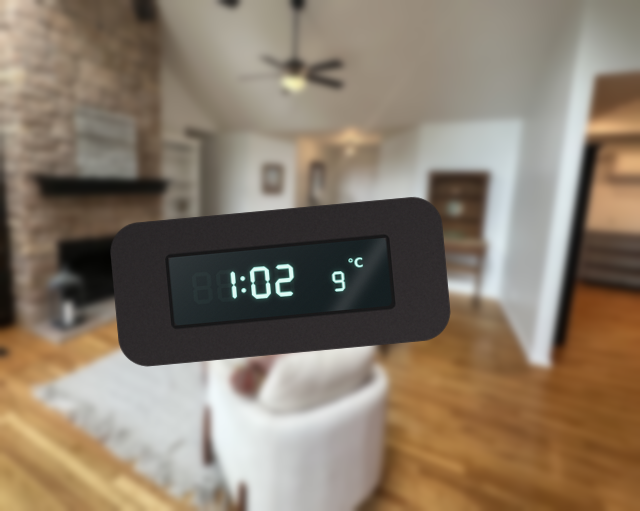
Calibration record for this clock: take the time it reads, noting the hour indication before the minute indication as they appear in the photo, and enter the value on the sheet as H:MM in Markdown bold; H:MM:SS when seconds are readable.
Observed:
**1:02**
